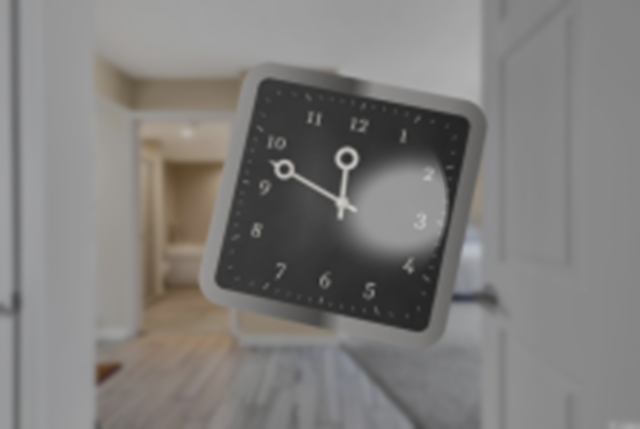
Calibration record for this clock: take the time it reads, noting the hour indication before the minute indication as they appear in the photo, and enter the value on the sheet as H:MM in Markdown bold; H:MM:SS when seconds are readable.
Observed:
**11:48**
